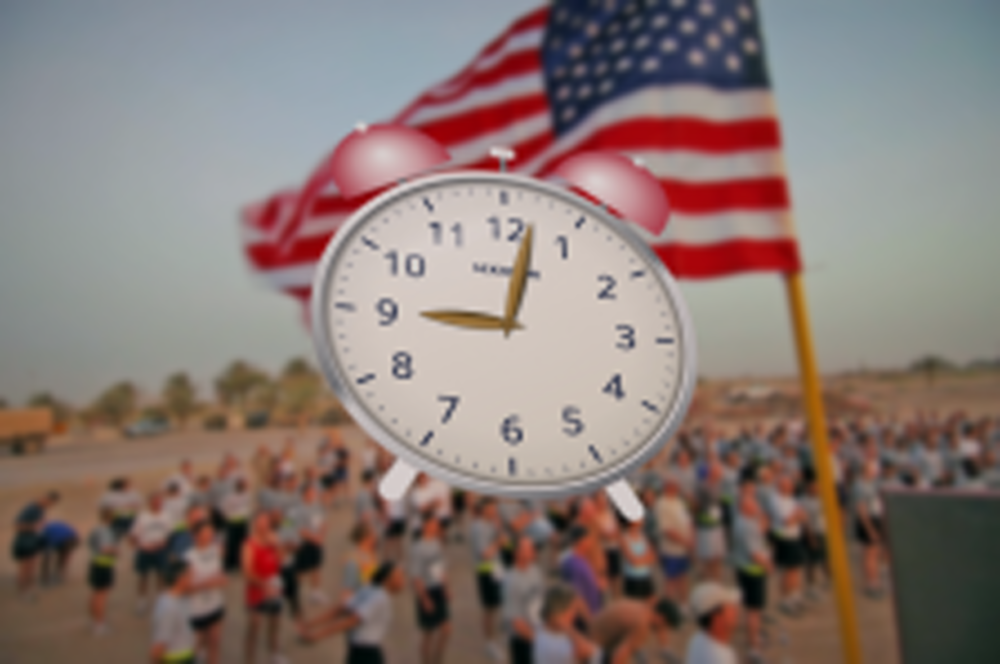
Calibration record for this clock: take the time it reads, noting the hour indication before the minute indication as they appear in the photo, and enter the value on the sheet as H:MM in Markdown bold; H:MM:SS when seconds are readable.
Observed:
**9:02**
